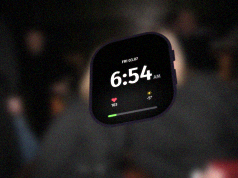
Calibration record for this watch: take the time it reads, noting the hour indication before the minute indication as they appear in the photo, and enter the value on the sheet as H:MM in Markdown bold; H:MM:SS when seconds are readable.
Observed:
**6:54**
